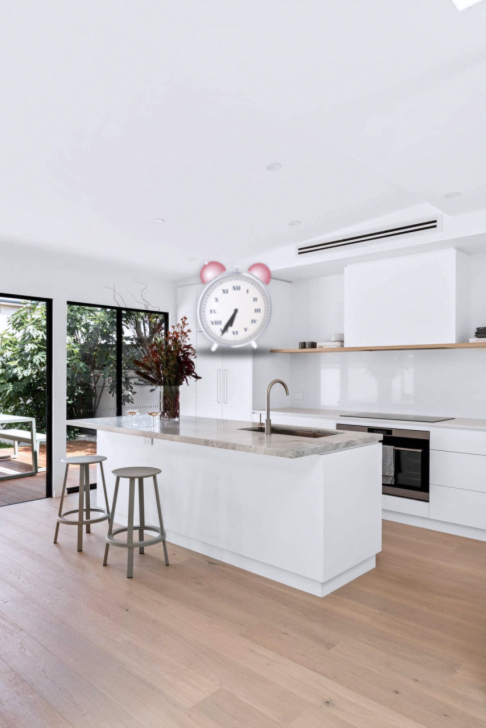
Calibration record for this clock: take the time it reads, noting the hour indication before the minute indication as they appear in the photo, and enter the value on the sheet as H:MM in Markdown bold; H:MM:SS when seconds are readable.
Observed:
**6:35**
